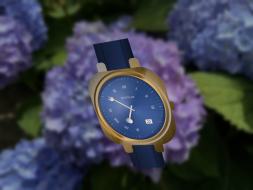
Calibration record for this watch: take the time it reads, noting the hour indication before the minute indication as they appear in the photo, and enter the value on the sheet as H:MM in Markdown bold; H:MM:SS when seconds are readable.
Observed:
**6:51**
